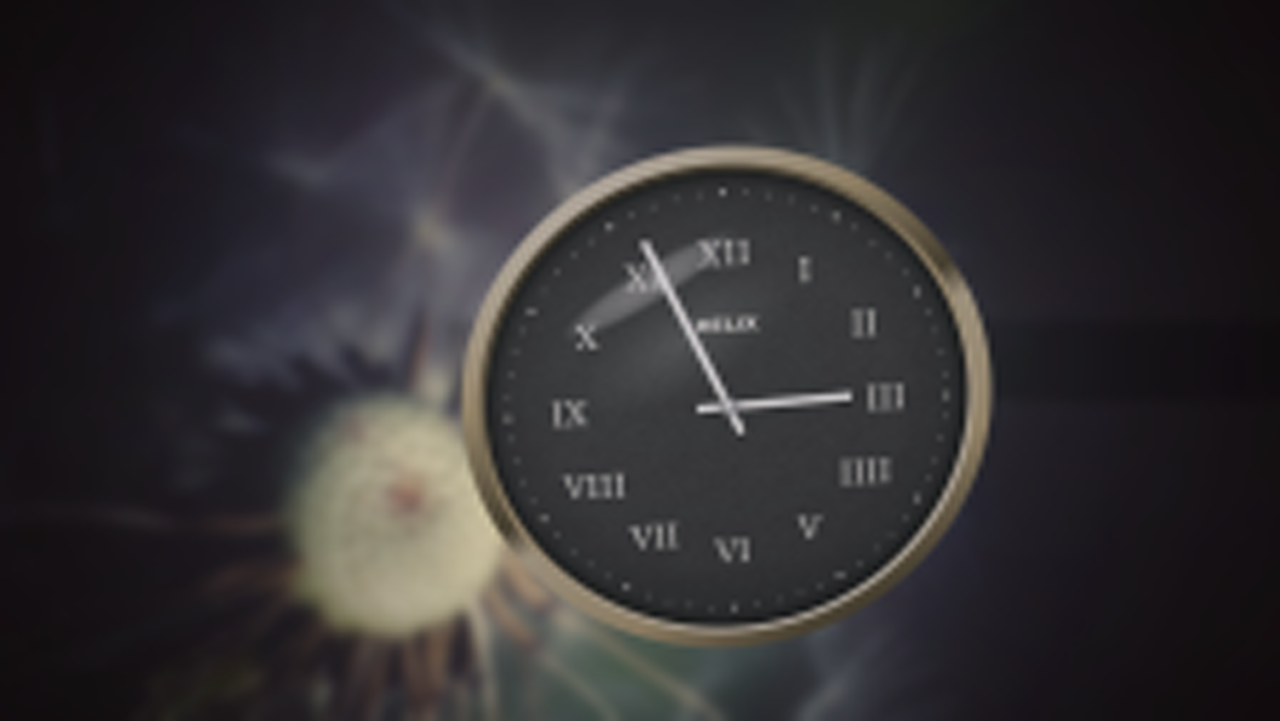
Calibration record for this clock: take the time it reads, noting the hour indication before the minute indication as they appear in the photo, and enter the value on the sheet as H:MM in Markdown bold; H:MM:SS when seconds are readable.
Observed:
**2:56**
